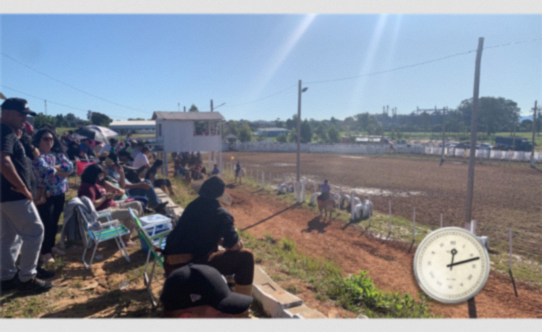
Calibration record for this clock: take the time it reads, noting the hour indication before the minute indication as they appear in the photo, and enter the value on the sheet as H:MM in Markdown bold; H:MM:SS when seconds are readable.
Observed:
**12:12**
